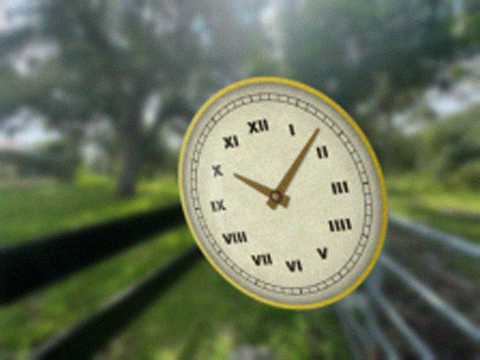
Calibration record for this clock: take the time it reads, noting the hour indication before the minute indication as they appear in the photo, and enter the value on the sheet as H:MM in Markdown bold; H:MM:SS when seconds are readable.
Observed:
**10:08**
